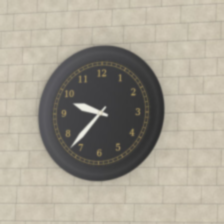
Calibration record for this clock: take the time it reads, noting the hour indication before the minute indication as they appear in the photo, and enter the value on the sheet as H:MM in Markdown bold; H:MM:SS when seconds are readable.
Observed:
**9:37**
